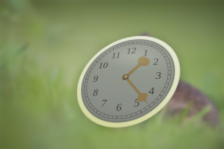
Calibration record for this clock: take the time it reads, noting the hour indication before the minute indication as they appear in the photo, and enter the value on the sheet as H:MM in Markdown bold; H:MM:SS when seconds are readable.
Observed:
**1:23**
